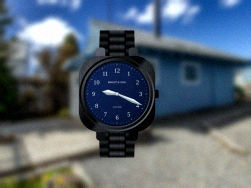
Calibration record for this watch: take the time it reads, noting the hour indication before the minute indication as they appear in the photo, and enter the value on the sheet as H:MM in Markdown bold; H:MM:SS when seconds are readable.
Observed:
**9:19**
